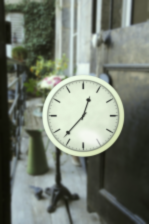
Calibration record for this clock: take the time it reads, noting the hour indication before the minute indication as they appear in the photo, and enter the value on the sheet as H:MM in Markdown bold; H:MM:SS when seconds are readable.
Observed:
**12:37**
